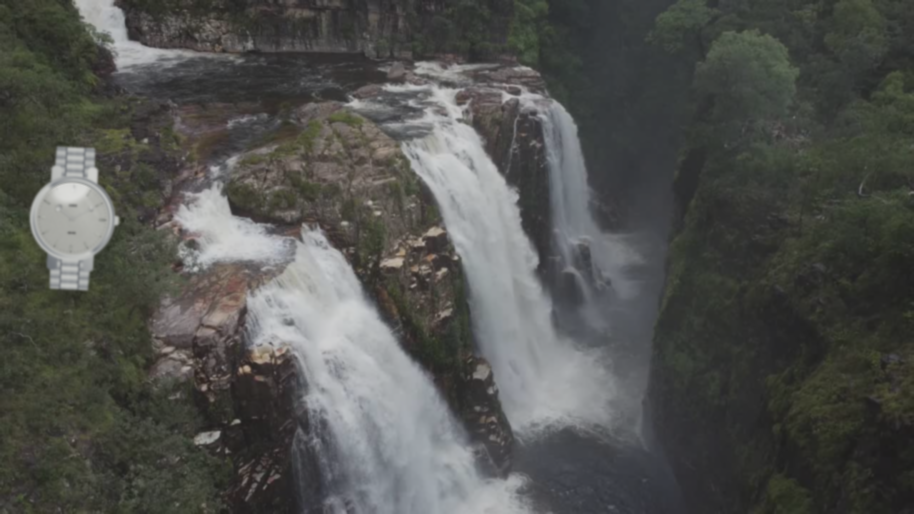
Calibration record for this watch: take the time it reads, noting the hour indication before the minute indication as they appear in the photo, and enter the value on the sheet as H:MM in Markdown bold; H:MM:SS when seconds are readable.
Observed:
**10:10**
